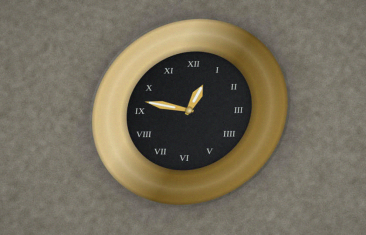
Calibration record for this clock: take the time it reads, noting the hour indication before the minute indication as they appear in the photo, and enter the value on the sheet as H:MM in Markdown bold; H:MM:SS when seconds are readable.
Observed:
**12:47**
